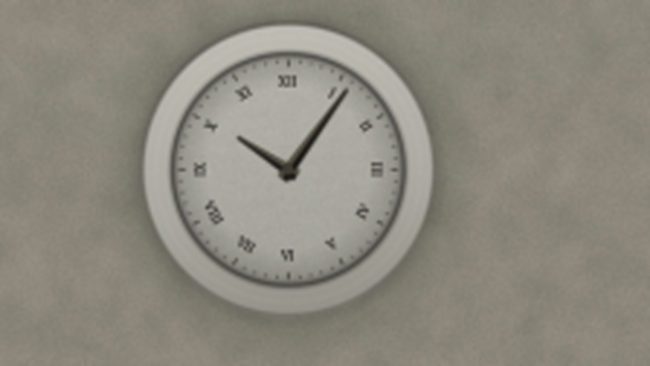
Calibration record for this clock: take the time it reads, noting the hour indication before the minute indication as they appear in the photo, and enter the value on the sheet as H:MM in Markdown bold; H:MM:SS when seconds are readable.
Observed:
**10:06**
